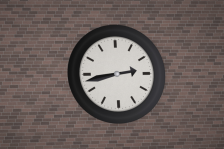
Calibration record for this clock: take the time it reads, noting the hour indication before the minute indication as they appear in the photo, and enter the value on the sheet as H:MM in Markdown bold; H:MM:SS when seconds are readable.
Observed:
**2:43**
